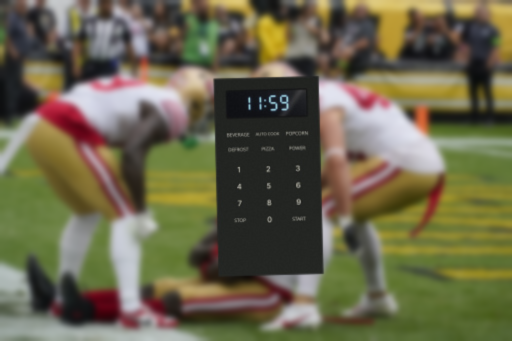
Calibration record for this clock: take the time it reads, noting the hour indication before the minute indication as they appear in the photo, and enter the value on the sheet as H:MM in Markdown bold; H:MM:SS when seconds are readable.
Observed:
**11:59**
